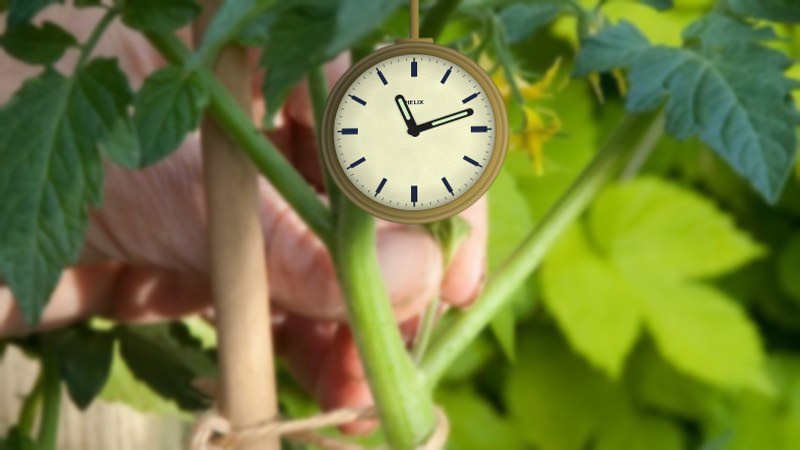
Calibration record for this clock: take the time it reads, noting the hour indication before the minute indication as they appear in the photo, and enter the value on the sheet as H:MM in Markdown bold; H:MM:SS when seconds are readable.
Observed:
**11:12**
